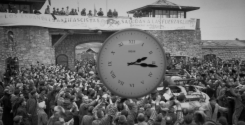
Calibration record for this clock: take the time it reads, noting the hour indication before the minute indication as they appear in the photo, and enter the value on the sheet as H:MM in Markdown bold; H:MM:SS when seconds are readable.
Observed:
**2:16**
